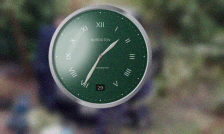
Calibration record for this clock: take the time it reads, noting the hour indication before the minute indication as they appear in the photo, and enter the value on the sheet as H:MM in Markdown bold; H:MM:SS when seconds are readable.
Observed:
**1:35**
